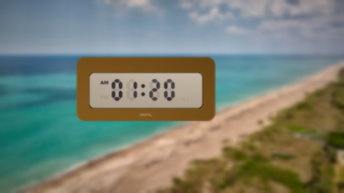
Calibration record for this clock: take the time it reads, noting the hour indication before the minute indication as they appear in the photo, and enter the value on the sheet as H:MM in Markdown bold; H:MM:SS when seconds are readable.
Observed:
**1:20**
